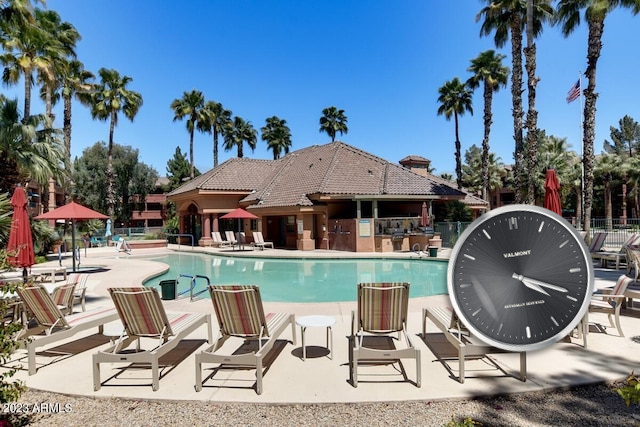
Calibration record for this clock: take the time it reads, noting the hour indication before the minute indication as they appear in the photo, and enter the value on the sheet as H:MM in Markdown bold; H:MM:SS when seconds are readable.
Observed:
**4:19**
